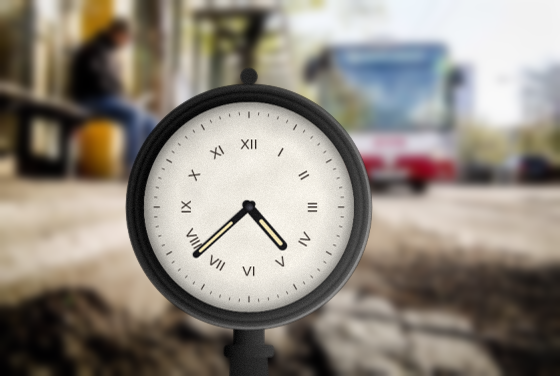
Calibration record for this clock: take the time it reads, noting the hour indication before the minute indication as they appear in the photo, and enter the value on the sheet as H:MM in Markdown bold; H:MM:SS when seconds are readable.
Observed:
**4:38**
